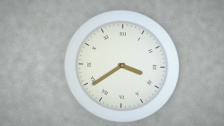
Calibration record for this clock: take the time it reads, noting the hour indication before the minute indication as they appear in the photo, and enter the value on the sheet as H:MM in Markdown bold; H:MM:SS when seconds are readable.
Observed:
**3:39**
